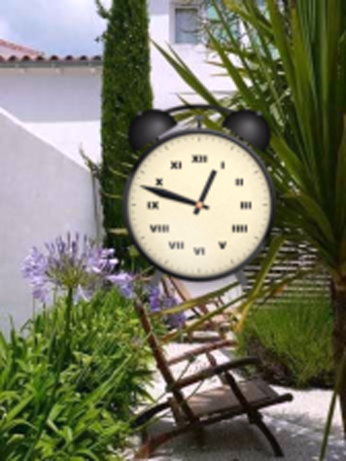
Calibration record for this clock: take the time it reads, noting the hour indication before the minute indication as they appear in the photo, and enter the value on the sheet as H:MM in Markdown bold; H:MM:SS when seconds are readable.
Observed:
**12:48**
